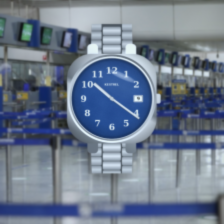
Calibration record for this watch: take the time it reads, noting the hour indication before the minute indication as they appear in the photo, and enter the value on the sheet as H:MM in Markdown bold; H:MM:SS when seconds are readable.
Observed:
**10:21**
